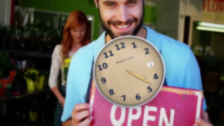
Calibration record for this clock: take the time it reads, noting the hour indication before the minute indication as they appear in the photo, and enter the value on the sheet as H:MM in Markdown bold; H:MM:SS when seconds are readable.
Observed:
**4:23**
